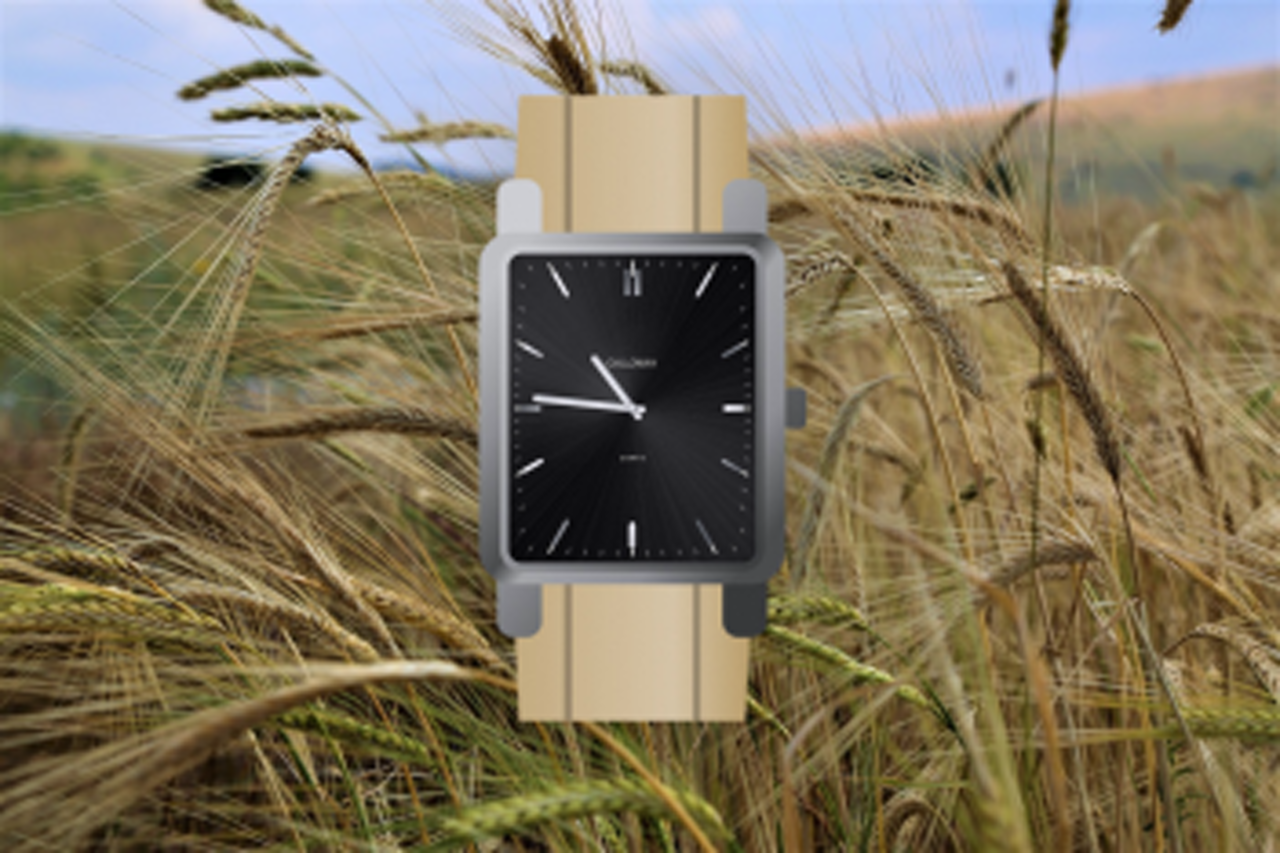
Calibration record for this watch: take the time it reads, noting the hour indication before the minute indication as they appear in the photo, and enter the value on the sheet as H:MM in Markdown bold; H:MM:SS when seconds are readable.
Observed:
**10:46**
